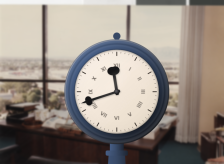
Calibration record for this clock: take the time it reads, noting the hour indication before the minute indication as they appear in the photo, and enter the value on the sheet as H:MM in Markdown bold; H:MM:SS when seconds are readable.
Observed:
**11:42**
